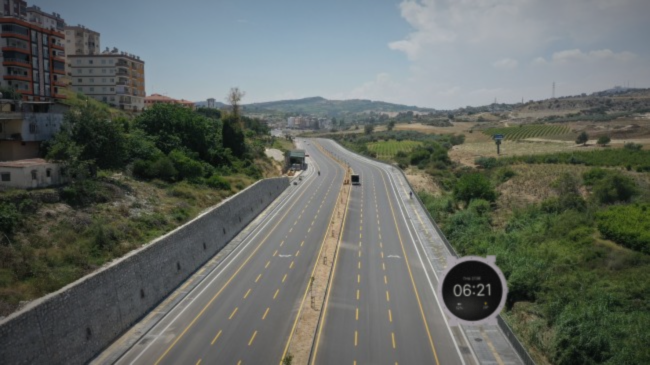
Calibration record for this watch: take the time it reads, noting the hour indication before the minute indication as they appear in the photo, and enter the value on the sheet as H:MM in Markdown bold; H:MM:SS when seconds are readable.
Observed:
**6:21**
